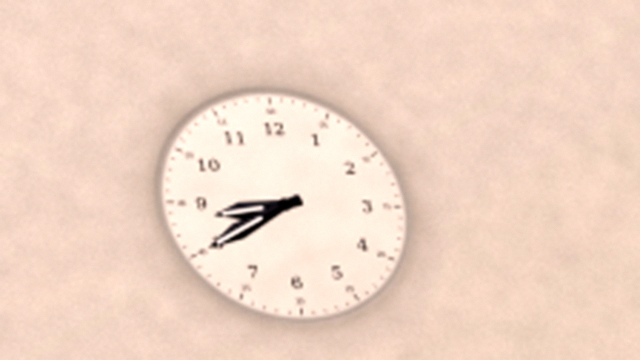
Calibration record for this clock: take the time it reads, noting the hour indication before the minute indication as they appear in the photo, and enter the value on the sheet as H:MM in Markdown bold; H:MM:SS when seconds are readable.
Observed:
**8:40**
